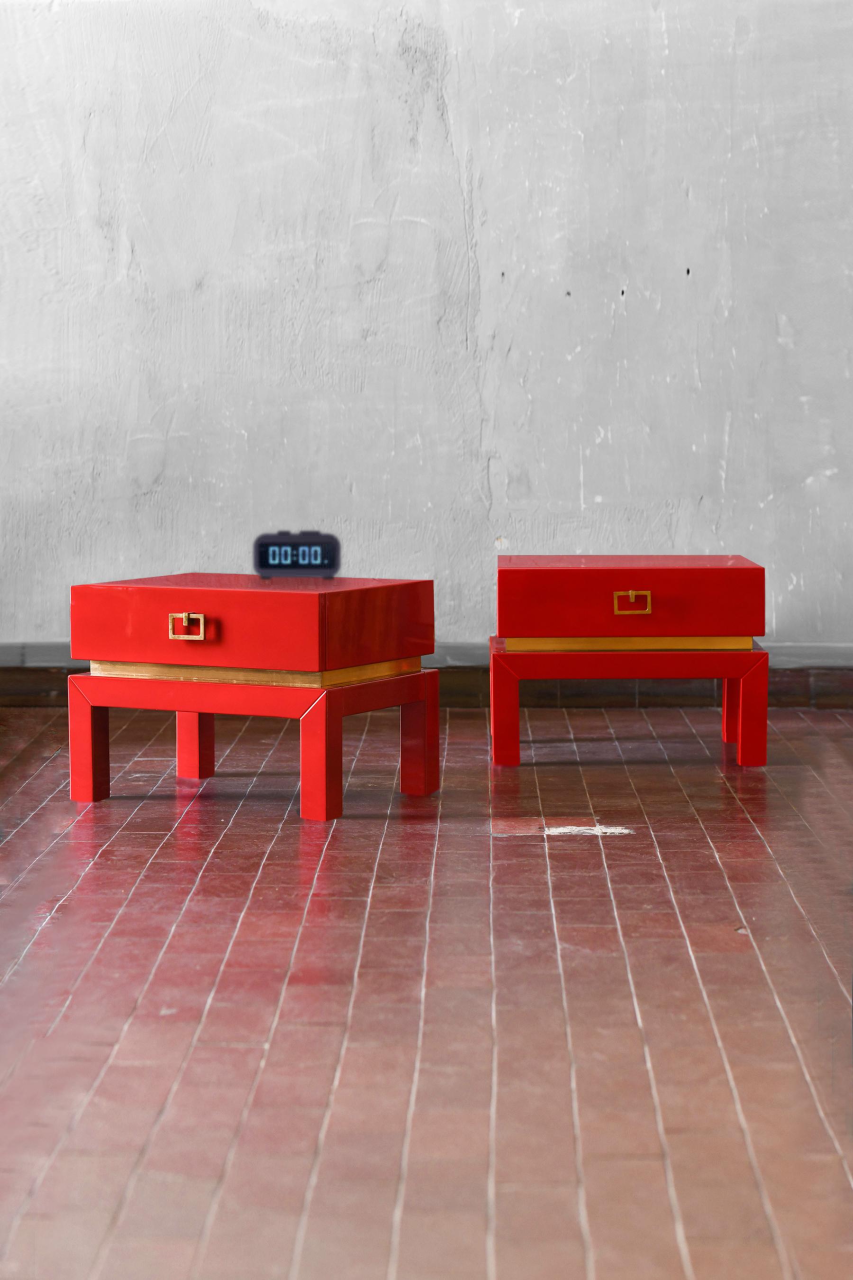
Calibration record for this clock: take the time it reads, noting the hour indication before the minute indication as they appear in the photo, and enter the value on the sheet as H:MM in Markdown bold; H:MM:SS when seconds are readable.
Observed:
**0:00**
